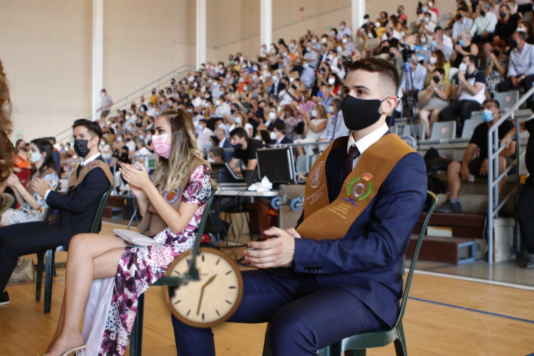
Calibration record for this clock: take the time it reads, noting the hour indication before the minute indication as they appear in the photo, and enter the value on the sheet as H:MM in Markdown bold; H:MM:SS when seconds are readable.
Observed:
**1:32**
